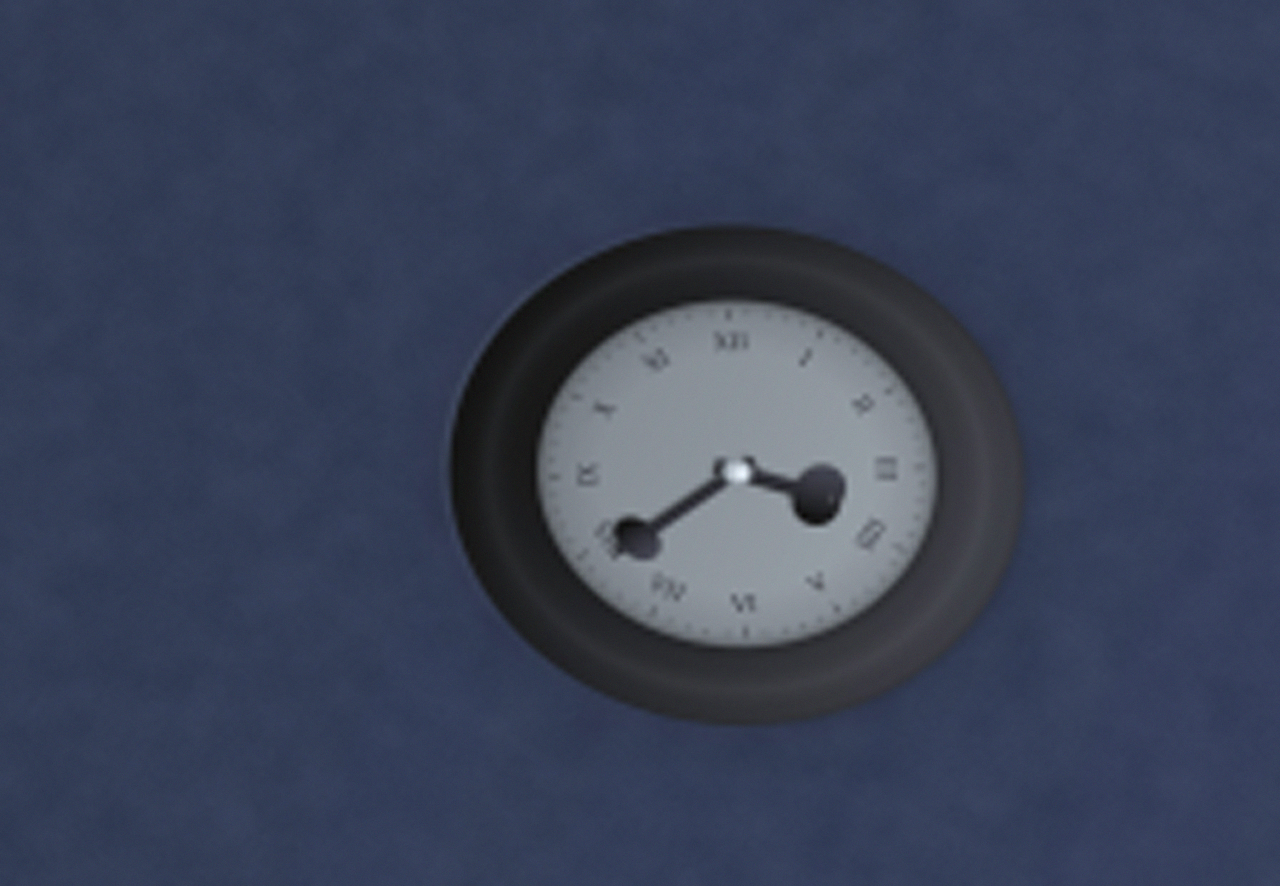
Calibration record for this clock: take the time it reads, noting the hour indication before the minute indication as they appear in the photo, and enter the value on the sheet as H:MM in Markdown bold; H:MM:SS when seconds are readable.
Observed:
**3:39**
